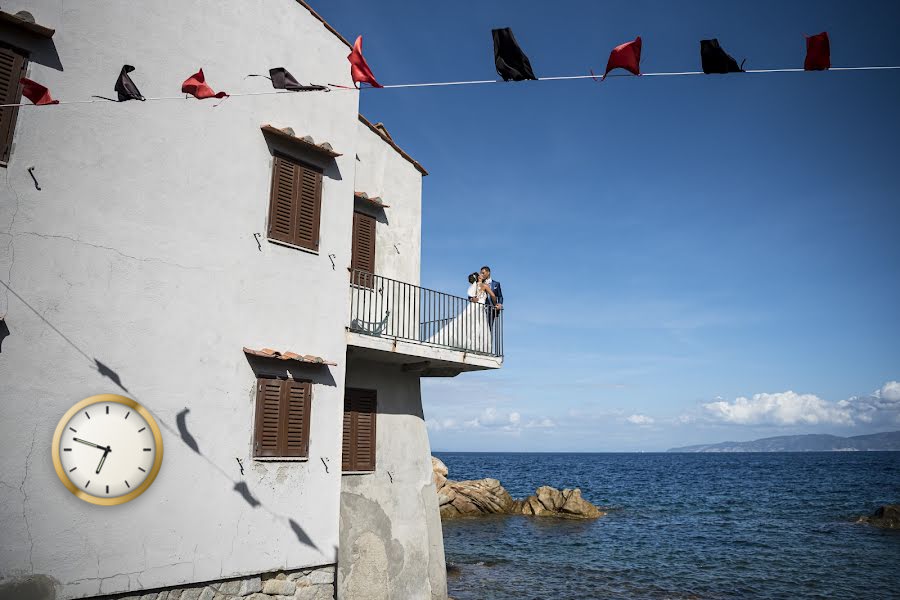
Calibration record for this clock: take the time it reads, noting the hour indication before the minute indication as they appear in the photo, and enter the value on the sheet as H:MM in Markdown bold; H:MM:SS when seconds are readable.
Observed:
**6:48**
